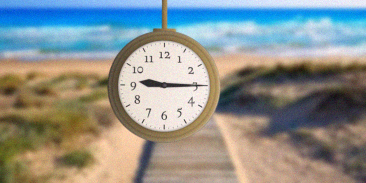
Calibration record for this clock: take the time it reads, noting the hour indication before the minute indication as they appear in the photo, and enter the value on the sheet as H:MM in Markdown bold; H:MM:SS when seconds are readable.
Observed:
**9:15**
